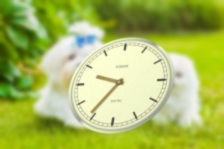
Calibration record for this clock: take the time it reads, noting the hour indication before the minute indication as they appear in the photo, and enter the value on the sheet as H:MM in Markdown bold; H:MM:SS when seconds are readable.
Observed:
**9:36**
